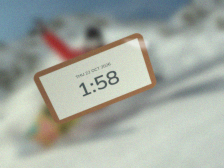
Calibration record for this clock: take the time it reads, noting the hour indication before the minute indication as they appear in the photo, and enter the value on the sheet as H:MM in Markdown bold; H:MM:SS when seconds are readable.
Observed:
**1:58**
